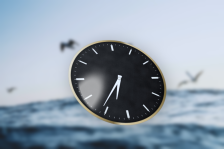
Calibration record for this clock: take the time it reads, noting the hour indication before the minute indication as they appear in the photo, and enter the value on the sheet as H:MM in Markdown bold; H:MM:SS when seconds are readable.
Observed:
**6:36**
